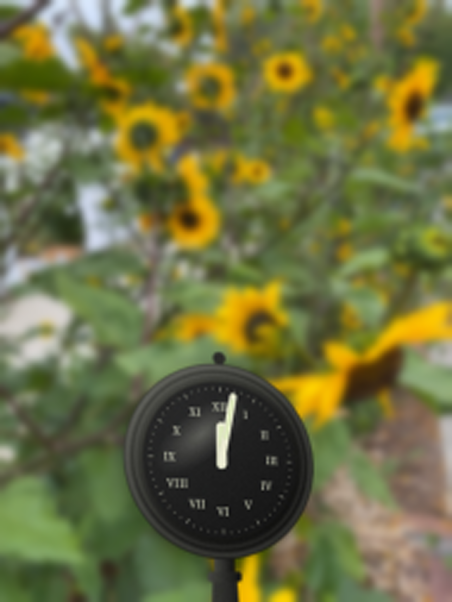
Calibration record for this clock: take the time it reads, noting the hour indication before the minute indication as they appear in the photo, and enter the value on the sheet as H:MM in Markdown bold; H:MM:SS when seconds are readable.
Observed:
**12:02**
